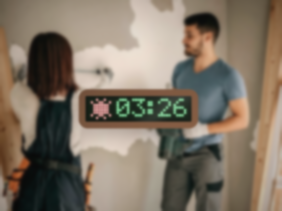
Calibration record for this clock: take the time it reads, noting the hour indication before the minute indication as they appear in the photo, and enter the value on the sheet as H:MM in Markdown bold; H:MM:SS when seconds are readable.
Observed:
**3:26**
